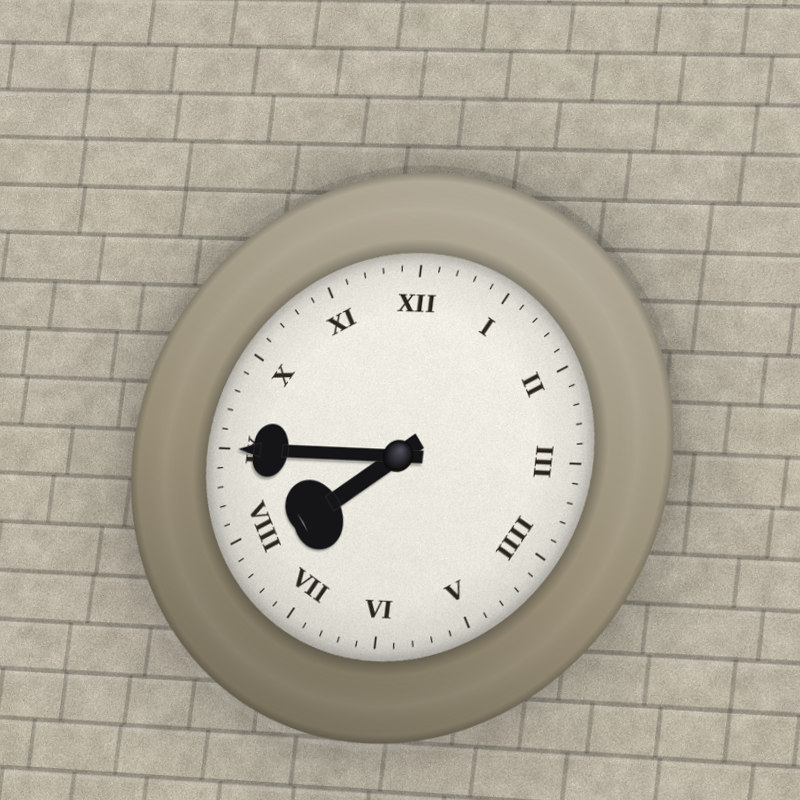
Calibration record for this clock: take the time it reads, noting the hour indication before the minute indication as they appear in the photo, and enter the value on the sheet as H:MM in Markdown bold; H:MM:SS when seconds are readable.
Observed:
**7:45**
